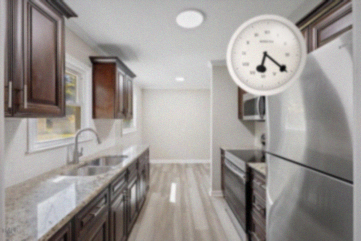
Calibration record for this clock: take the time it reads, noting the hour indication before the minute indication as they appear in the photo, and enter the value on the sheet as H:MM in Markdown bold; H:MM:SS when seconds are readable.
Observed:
**6:21**
